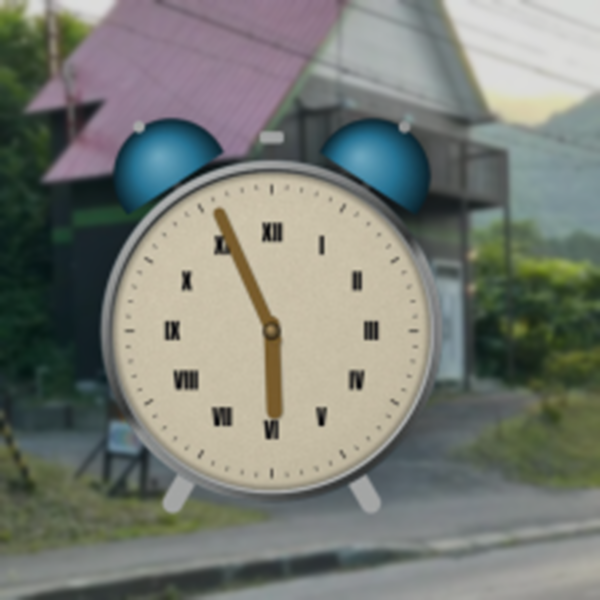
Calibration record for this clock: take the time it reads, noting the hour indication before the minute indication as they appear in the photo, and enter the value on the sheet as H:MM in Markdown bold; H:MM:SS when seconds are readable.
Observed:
**5:56**
